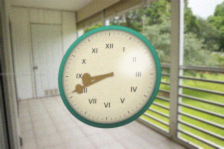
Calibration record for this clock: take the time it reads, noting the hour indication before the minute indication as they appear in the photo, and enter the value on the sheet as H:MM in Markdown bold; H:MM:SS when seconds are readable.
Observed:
**8:41**
